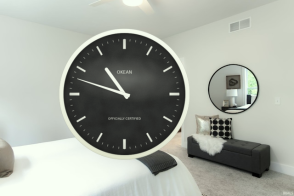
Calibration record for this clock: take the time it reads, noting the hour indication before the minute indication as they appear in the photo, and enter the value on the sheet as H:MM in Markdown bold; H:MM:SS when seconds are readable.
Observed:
**10:48**
